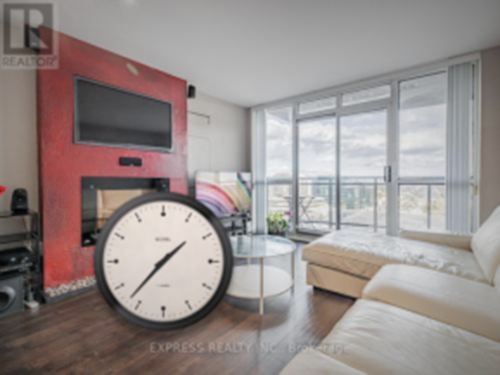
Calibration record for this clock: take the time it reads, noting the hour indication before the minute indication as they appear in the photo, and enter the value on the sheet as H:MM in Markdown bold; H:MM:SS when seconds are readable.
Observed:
**1:37**
